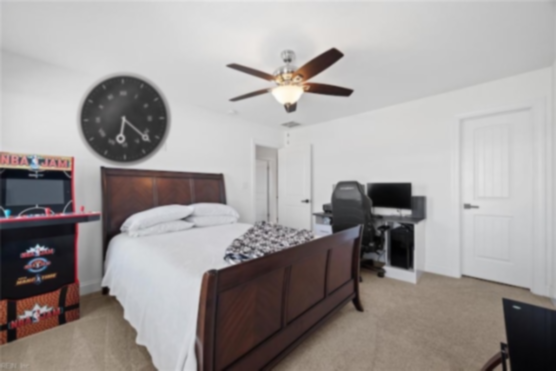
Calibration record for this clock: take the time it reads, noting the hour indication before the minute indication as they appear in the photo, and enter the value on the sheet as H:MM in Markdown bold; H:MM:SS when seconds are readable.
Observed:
**6:22**
